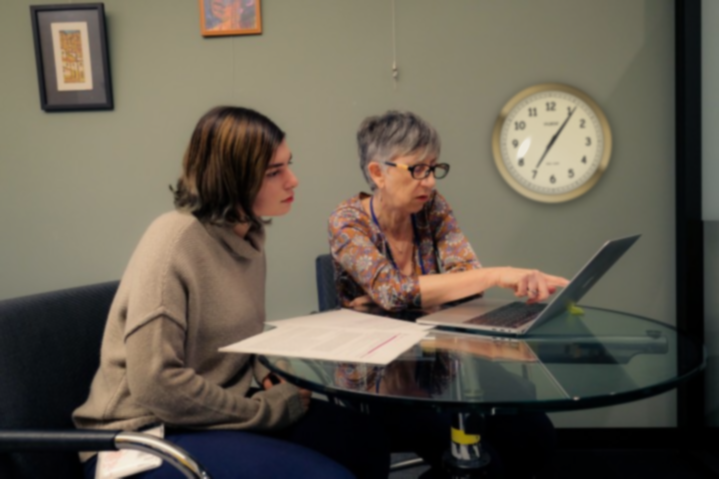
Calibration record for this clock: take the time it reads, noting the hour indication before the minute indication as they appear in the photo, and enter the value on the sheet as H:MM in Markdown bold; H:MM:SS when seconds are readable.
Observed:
**7:06**
